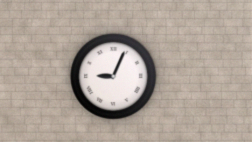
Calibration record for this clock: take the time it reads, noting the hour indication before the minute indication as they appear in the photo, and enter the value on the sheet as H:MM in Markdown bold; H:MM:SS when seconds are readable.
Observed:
**9:04**
